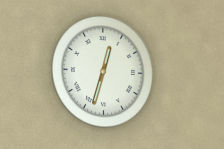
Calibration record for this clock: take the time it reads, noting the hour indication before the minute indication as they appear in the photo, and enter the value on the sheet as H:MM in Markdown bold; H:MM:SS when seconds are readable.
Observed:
**12:33**
